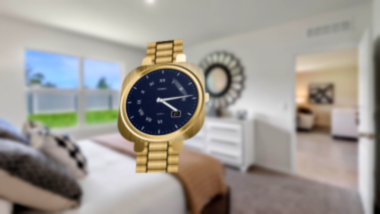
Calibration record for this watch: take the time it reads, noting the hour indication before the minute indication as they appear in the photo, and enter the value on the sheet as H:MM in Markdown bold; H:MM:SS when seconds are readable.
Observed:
**4:14**
